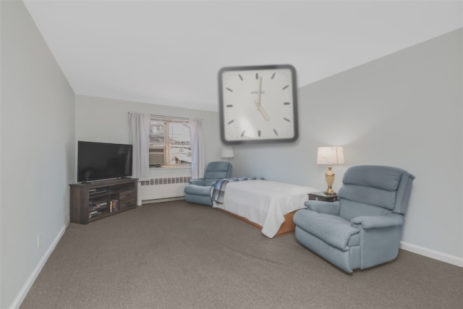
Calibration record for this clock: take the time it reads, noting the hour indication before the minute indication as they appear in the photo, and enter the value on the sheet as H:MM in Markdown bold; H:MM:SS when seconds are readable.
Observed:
**5:01**
